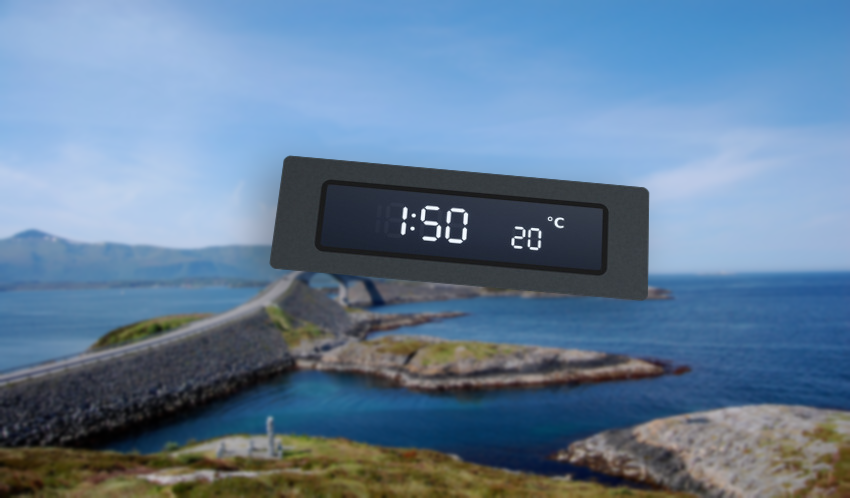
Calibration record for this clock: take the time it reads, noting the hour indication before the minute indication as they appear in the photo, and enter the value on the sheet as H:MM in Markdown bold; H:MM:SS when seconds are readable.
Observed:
**1:50**
